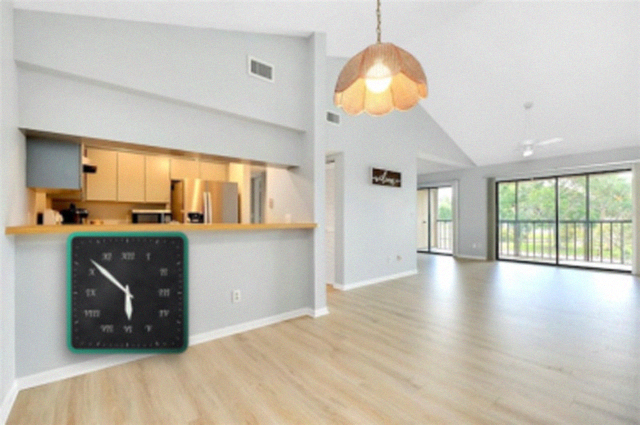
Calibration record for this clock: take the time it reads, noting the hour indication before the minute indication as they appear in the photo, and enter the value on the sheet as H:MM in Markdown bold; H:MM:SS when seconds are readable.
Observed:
**5:52**
